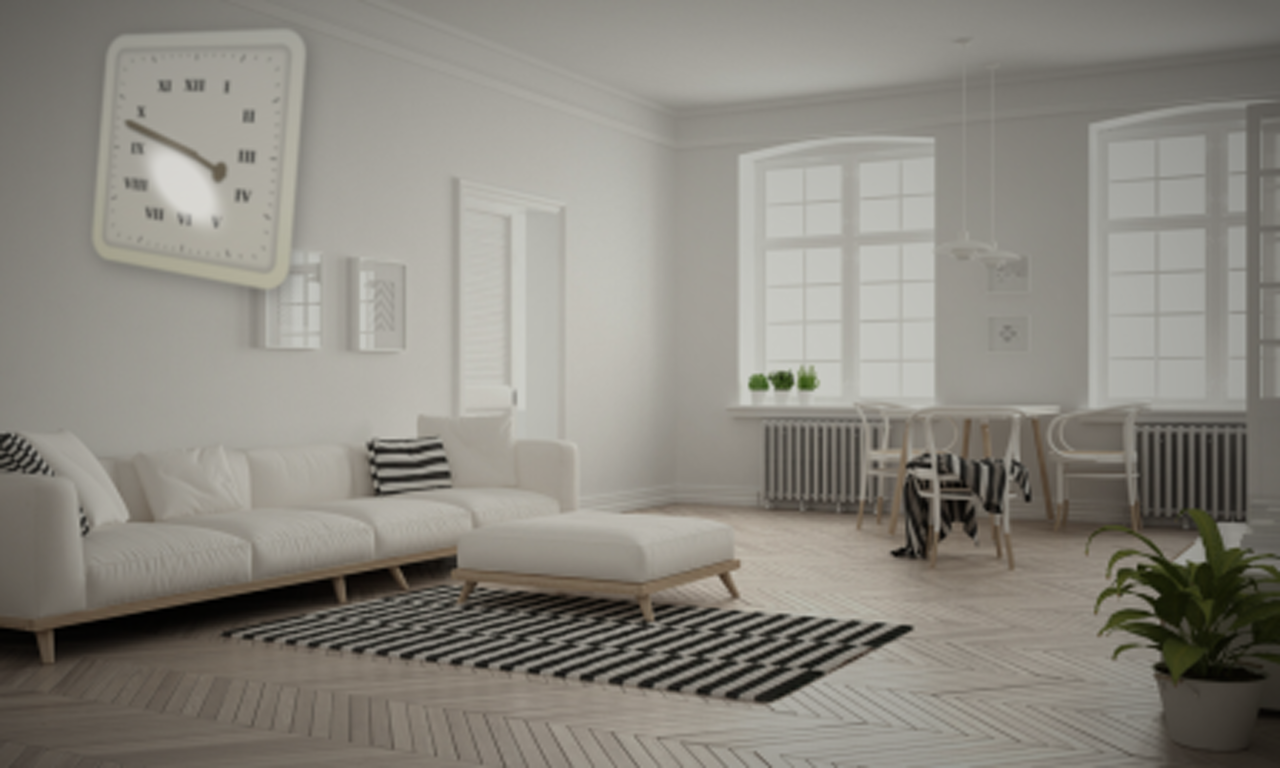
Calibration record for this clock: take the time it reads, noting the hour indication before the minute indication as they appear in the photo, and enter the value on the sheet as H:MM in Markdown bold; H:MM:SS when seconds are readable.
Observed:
**3:48**
